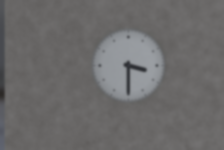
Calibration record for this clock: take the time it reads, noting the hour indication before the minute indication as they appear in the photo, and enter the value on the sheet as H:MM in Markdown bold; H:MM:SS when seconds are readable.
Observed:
**3:30**
